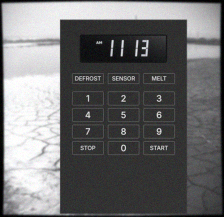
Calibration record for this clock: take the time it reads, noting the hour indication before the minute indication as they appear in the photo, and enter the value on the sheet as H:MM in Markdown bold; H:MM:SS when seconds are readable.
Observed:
**11:13**
